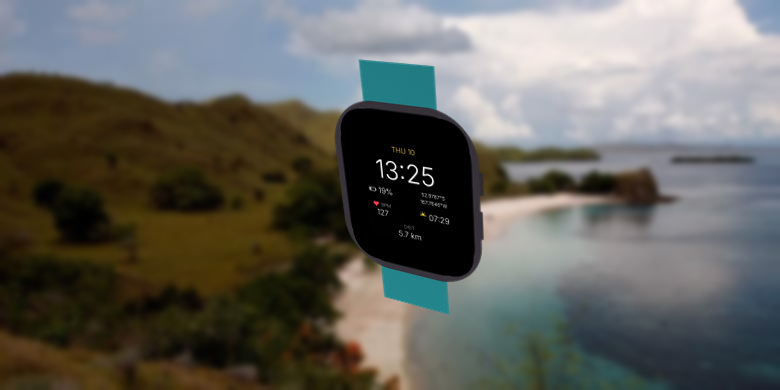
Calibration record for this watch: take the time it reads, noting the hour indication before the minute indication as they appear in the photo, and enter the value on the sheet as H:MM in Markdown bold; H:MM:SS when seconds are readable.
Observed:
**13:25**
